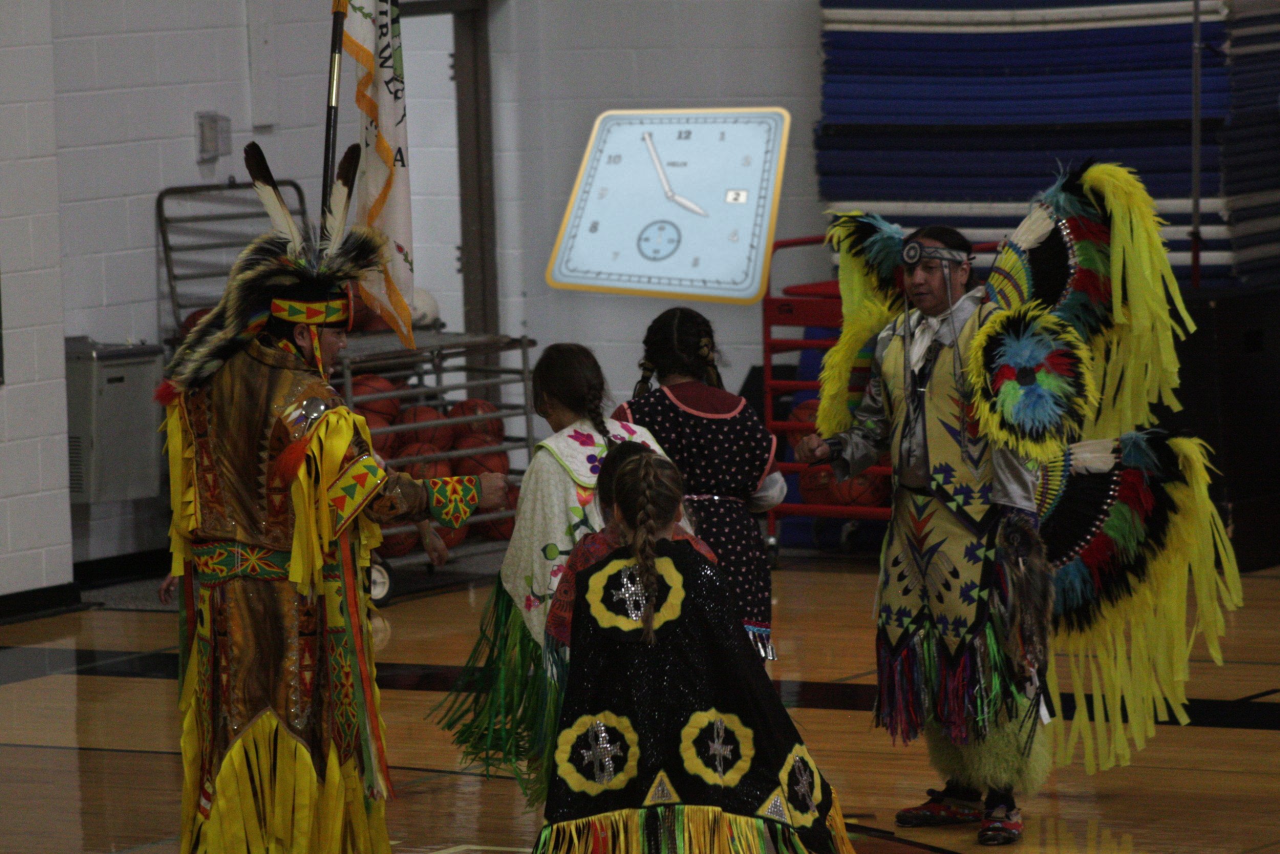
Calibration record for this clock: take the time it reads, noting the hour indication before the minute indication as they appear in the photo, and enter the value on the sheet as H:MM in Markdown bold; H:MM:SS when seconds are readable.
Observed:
**3:55**
